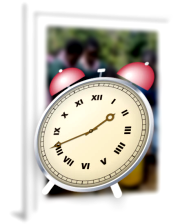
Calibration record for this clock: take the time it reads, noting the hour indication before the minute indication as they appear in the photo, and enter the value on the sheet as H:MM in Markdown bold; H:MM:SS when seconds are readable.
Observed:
**1:41**
